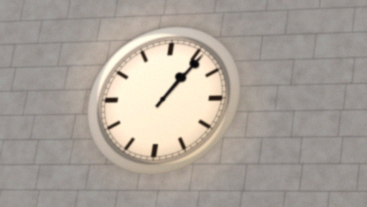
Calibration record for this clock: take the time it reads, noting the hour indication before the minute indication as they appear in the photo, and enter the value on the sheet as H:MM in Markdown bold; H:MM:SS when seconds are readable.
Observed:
**1:06**
